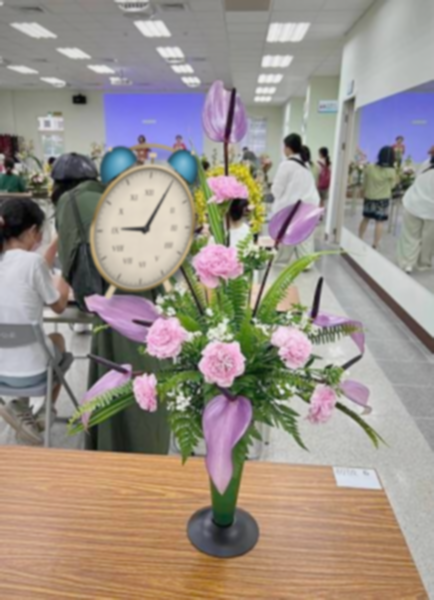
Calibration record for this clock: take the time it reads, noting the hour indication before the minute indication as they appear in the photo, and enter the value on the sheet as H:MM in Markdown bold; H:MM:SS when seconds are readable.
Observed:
**9:05**
